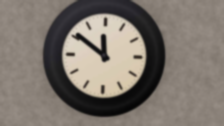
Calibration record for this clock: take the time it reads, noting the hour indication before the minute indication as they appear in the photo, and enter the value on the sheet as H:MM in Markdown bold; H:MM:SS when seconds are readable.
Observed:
**11:51**
